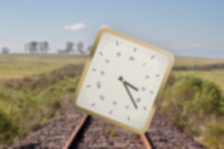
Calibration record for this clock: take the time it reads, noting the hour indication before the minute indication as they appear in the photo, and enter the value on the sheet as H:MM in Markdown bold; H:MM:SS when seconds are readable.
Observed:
**3:22**
